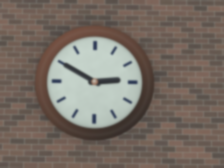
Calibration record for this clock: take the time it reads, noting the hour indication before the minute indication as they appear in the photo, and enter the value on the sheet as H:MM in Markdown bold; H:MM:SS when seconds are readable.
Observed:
**2:50**
